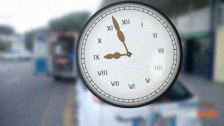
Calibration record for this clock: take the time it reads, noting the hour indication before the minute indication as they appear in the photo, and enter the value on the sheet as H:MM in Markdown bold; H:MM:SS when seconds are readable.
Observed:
**8:57**
